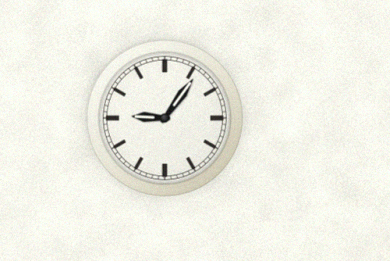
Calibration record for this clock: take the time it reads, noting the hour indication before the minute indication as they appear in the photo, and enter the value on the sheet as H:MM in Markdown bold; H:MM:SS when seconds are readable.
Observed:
**9:06**
